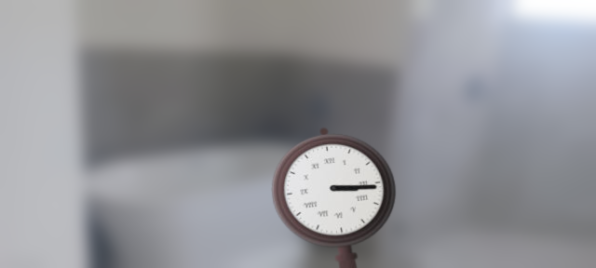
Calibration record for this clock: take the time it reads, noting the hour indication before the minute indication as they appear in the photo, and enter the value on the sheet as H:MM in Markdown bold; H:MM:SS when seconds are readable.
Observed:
**3:16**
